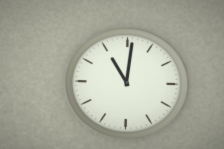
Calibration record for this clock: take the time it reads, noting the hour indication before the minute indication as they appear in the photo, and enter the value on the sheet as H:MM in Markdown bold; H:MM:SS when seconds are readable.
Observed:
**11:01**
